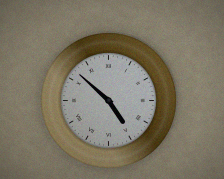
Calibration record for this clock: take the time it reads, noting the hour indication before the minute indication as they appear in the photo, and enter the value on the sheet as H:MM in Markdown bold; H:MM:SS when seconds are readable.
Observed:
**4:52**
